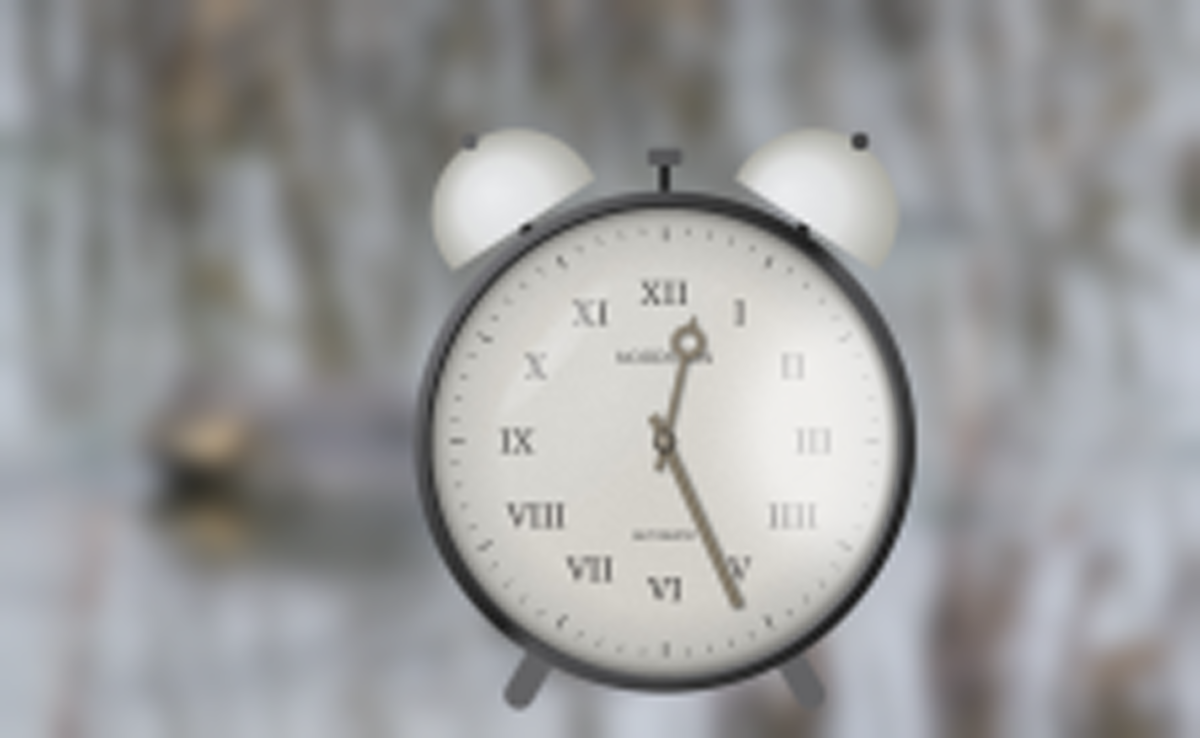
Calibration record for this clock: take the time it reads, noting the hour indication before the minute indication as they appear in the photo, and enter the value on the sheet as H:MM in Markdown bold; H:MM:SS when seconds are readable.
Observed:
**12:26**
